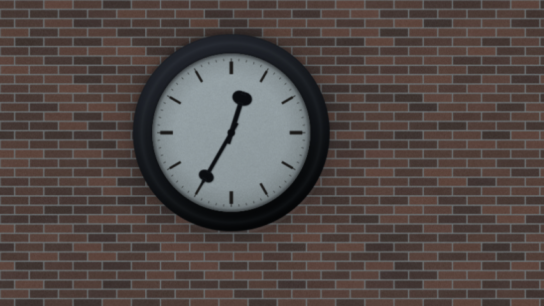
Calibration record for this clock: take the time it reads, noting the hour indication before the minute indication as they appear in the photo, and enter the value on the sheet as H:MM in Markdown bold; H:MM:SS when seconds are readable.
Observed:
**12:35**
